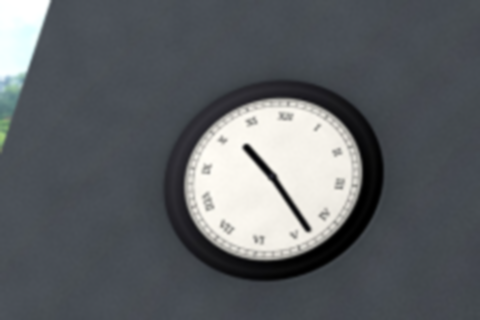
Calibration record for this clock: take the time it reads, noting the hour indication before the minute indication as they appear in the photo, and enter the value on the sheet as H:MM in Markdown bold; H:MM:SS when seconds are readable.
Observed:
**10:23**
